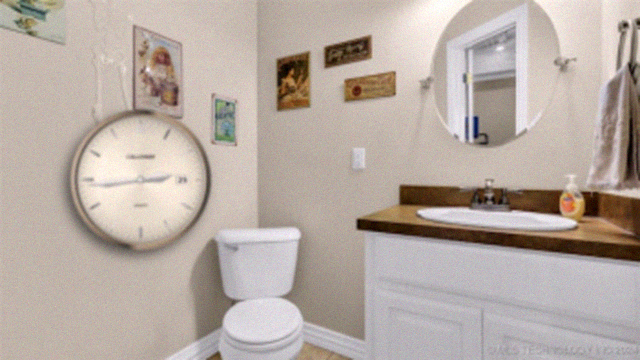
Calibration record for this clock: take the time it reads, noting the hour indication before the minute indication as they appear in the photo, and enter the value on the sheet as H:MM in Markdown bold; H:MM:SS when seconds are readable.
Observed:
**2:44**
